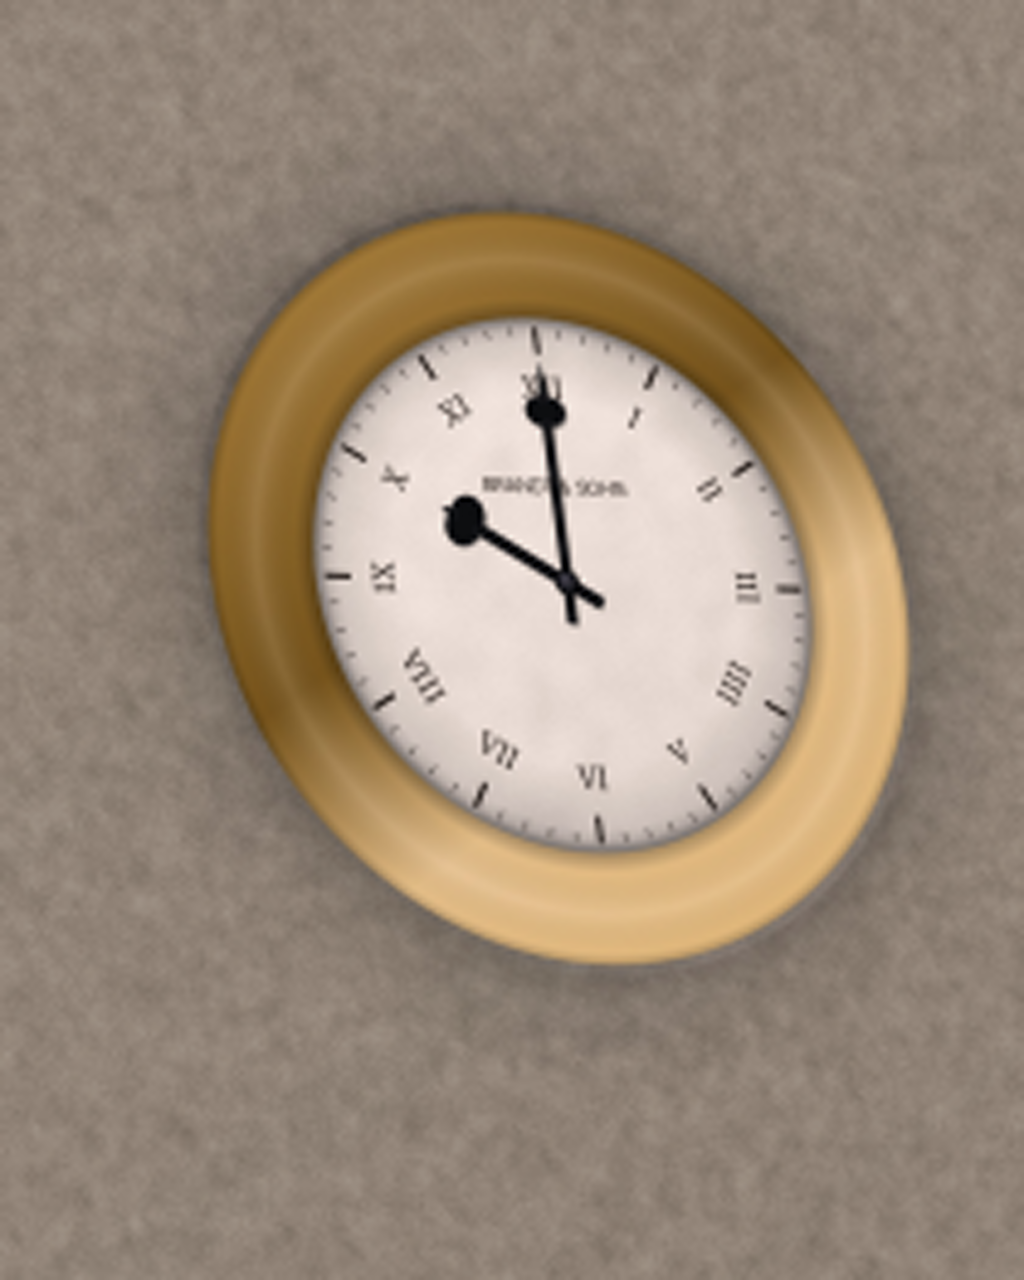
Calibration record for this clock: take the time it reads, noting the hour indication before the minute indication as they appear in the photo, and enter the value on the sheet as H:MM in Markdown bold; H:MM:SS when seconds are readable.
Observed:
**10:00**
